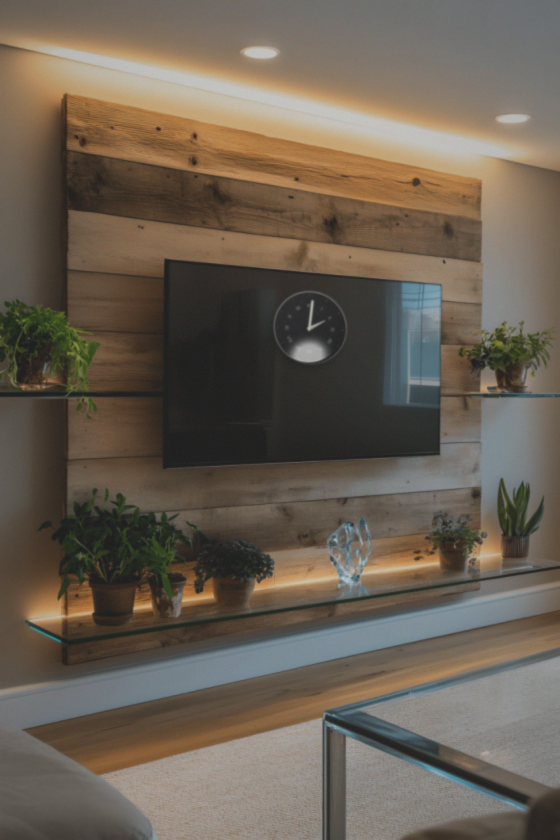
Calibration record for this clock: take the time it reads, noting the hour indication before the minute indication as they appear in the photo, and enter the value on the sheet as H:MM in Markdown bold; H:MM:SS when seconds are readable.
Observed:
**2:01**
